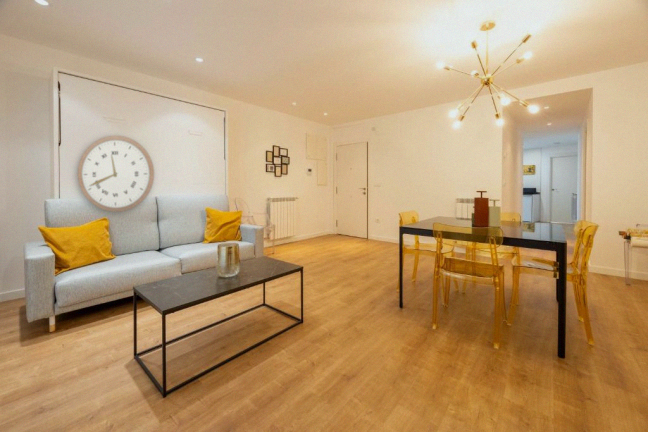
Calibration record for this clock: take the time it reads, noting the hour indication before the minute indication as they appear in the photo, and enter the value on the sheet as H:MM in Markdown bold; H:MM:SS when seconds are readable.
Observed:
**11:41**
